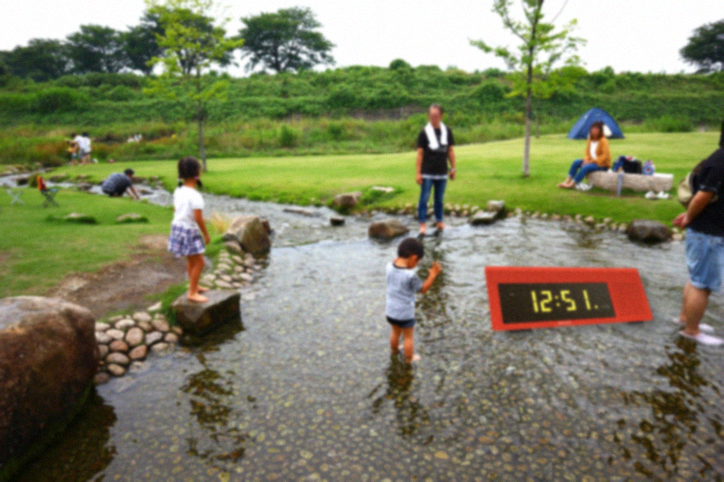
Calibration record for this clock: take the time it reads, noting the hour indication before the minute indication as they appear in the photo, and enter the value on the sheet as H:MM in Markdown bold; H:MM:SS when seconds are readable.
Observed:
**12:51**
